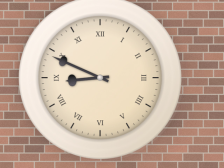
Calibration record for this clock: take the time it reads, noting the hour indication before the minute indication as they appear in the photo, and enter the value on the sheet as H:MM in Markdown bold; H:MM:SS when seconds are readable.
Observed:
**8:49**
